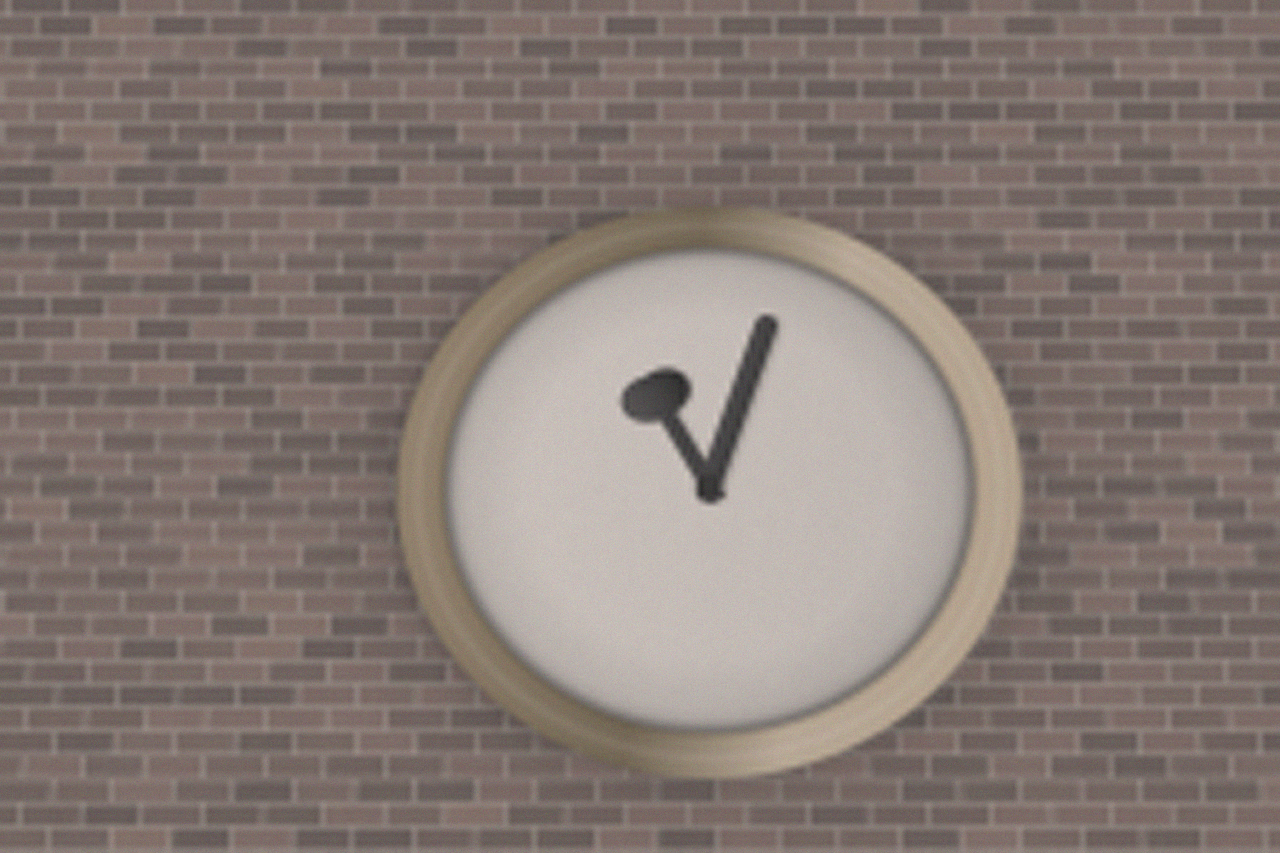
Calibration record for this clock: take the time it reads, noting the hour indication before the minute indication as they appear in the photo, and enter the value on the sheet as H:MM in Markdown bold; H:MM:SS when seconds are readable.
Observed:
**11:03**
